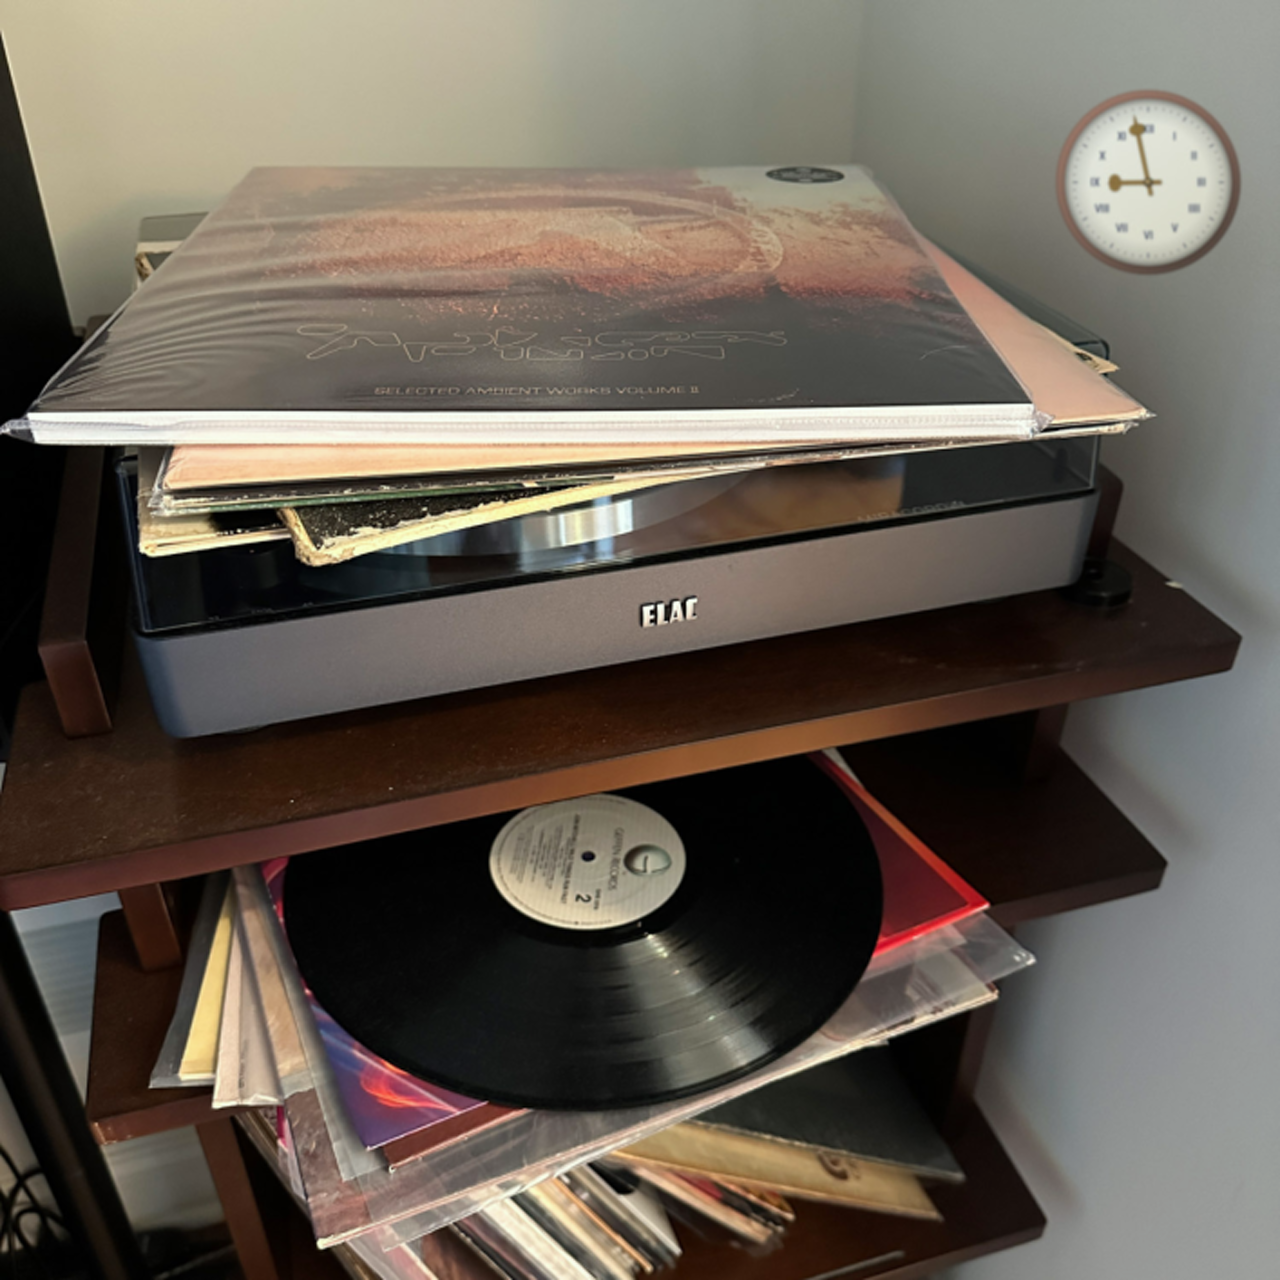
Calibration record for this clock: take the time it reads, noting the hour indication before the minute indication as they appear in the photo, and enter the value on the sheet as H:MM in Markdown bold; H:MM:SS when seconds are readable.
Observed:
**8:58**
